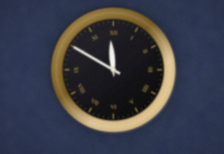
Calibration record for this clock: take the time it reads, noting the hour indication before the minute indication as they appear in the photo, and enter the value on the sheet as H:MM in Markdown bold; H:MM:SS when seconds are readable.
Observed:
**11:50**
